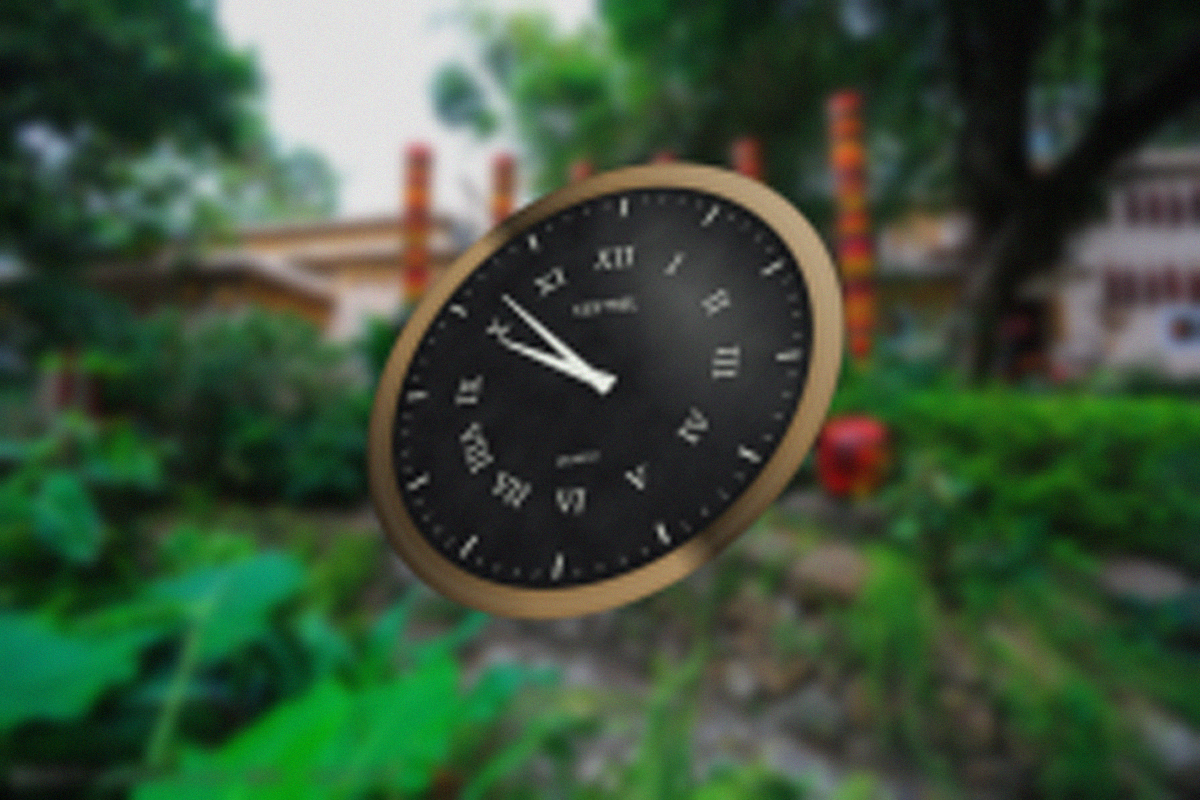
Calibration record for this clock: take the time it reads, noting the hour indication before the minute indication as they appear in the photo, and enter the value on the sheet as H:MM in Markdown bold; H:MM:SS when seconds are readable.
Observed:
**9:52**
